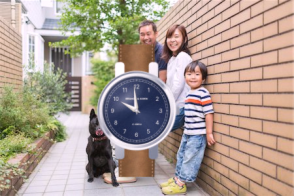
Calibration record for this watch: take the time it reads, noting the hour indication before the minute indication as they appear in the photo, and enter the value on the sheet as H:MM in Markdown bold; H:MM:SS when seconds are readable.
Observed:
**9:59**
